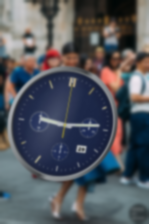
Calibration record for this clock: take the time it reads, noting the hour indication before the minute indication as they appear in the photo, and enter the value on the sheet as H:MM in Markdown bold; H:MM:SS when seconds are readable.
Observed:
**9:14**
